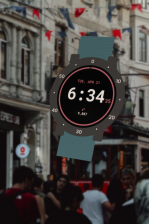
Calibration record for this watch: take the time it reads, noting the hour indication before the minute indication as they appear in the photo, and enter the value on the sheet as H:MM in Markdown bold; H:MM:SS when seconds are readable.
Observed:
**6:34**
